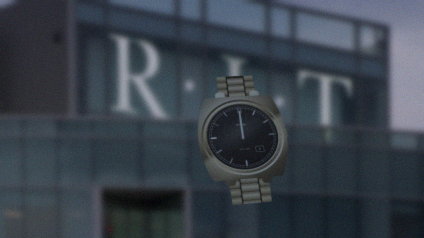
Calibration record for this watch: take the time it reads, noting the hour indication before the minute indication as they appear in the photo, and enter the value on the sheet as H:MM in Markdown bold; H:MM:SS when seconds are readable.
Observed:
**12:00**
